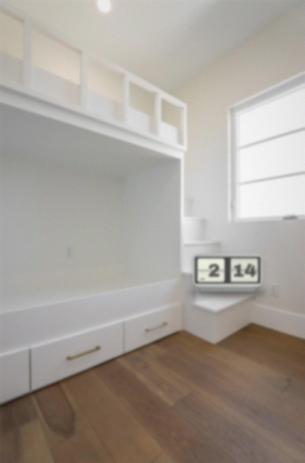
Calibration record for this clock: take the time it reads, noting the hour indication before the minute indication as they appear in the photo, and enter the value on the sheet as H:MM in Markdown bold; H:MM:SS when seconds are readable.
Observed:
**2:14**
